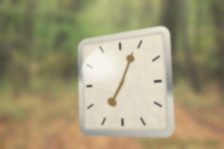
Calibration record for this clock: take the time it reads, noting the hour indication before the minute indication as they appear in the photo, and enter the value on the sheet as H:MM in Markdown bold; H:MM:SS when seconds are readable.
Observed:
**7:04**
